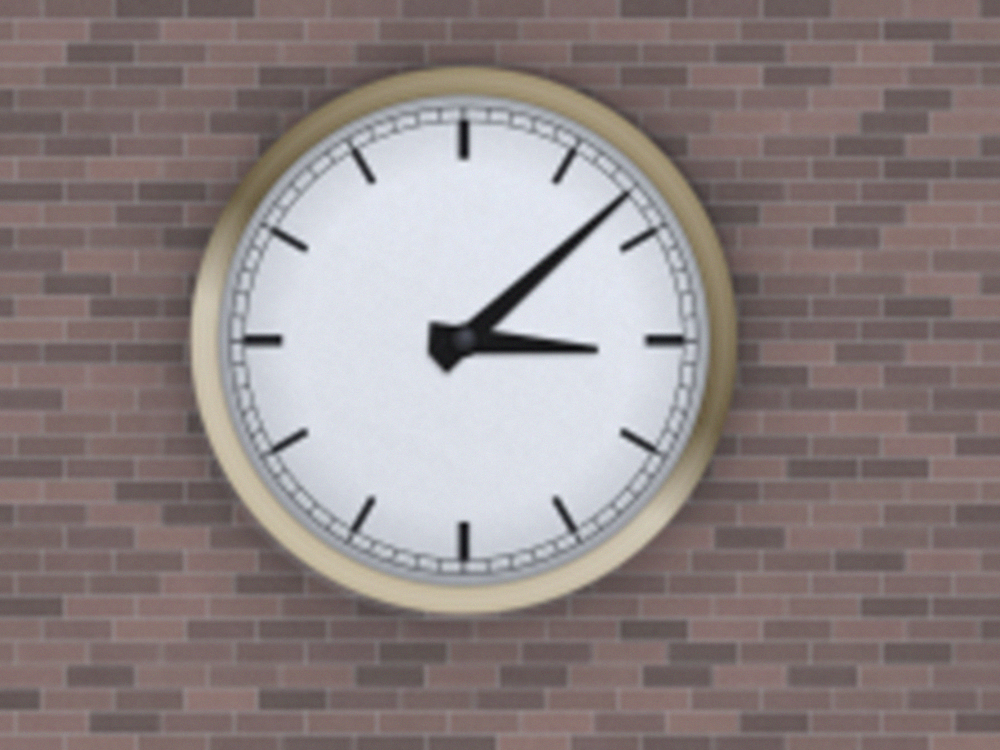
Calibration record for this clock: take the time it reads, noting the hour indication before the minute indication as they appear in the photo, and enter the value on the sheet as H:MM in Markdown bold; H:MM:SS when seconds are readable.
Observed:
**3:08**
